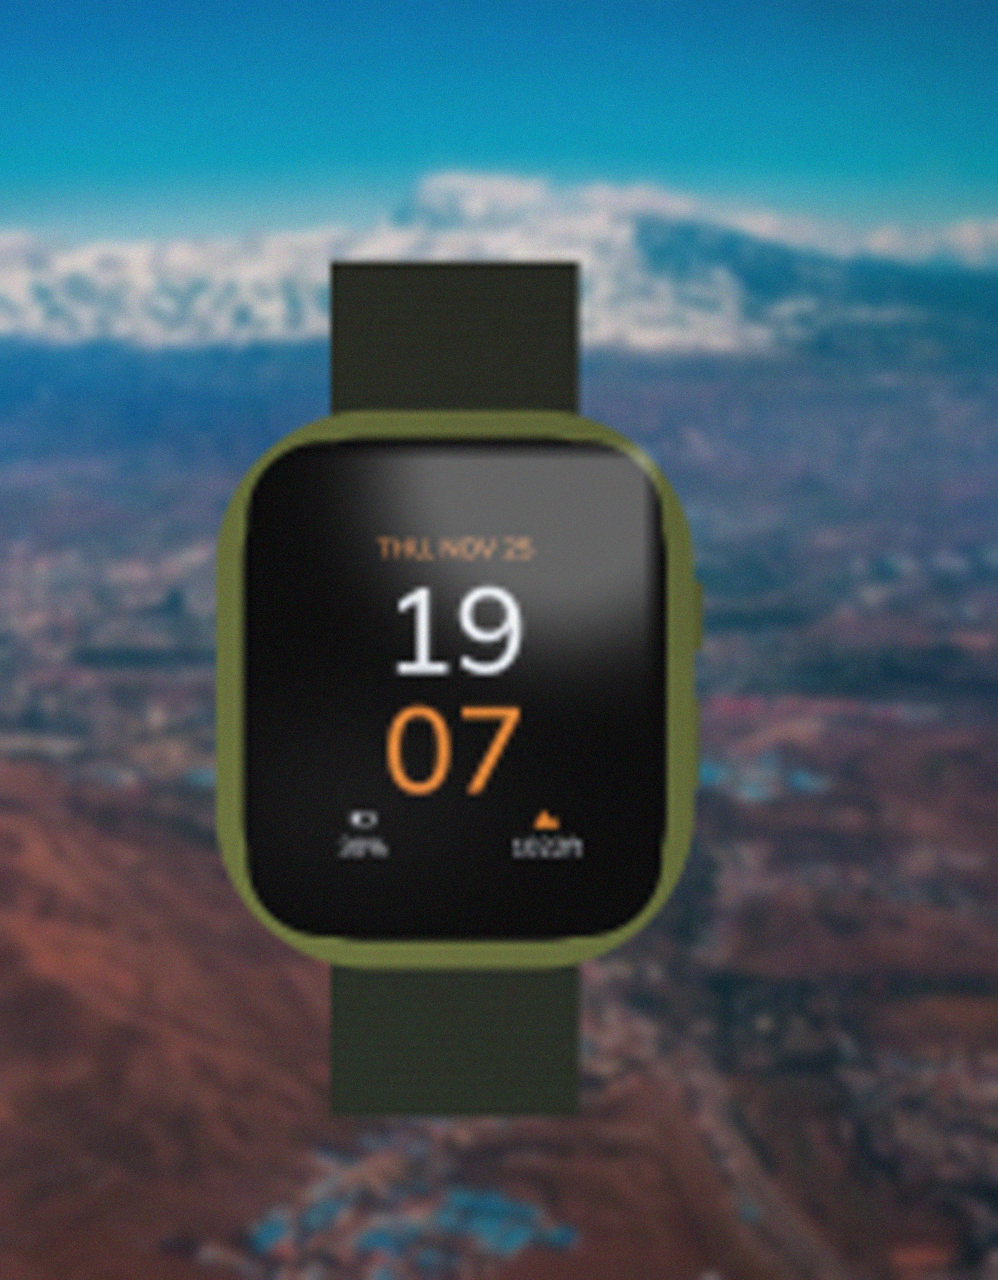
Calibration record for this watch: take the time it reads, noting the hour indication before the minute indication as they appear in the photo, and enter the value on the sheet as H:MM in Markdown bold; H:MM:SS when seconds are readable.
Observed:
**19:07**
